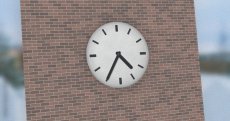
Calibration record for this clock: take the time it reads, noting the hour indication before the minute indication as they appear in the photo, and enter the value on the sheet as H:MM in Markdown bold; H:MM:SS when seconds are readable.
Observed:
**4:35**
